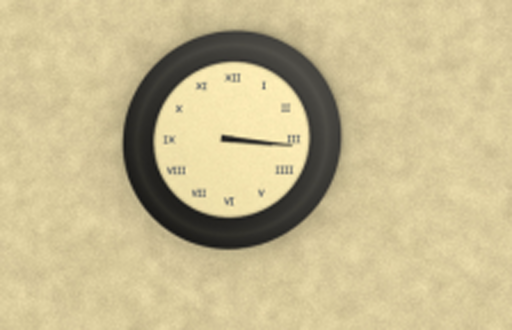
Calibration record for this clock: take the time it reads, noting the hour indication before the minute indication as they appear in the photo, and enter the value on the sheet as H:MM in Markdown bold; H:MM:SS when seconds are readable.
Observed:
**3:16**
